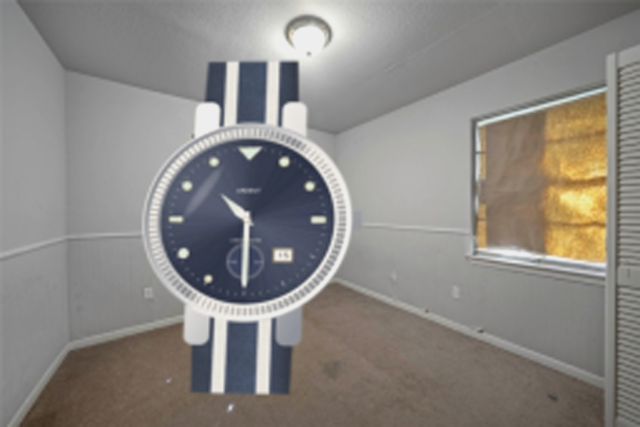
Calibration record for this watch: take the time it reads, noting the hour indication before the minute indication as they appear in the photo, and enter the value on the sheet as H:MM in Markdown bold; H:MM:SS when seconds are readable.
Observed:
**10:30**
